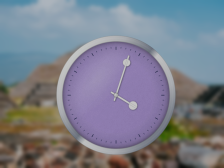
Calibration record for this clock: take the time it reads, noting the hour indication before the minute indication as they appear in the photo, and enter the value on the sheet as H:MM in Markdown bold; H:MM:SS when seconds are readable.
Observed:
**4:03**
